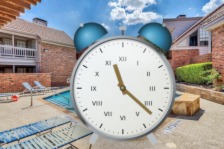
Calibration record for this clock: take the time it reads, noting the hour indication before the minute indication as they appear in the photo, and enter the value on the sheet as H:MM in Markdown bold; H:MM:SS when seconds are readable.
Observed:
**11:22**
